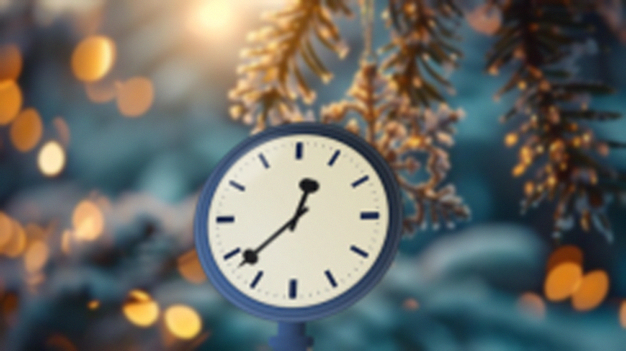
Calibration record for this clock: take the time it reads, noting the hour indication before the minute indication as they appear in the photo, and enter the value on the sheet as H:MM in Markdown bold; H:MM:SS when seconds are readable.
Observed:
**12:38**
